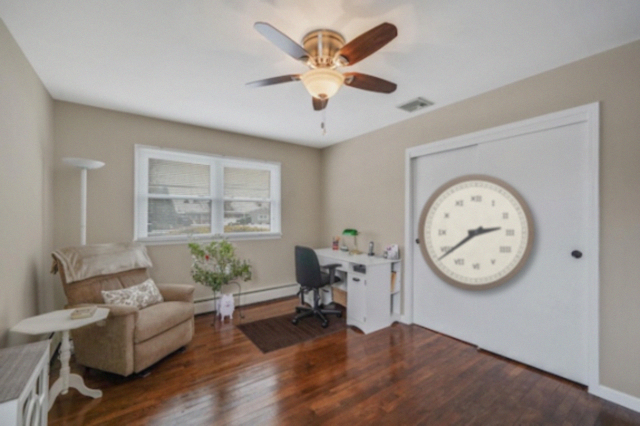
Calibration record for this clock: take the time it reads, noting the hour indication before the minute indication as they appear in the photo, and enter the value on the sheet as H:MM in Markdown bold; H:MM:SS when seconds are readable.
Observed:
**2:39**
